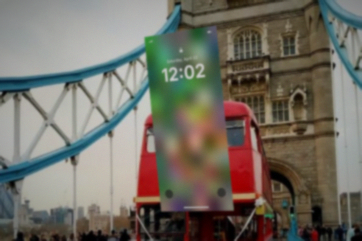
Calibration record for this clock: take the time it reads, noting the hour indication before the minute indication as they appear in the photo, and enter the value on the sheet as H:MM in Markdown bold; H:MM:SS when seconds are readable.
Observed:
**12:02**
